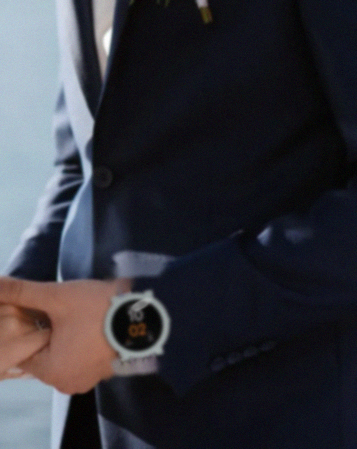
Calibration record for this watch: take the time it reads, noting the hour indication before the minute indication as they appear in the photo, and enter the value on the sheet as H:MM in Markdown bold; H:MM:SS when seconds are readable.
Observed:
**10:02**
